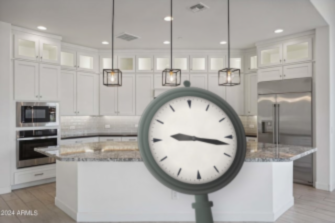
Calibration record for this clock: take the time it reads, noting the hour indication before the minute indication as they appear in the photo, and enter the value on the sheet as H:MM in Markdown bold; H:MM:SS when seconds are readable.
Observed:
**9:17**
